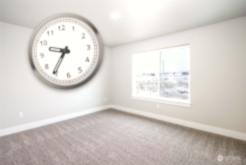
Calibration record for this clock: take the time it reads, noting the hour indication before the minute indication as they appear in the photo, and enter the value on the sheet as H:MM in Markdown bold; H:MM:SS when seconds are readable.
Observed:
**9:36**
